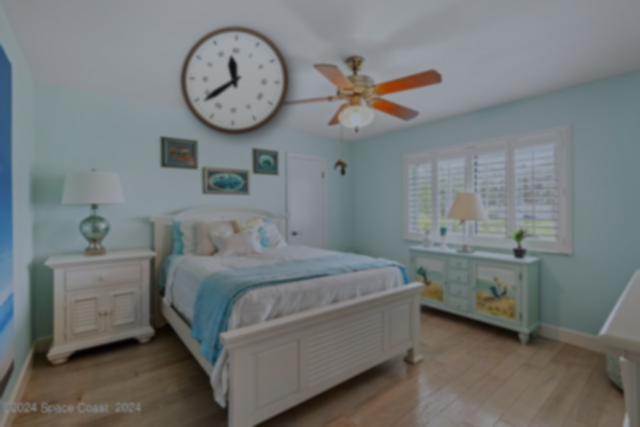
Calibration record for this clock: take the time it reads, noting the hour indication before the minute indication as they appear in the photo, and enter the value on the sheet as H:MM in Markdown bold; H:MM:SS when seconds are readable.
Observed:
**11:39**
